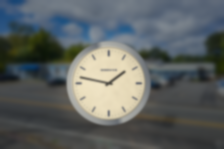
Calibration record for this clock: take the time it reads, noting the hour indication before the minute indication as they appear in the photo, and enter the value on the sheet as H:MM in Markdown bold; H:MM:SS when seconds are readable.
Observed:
**1:47**
